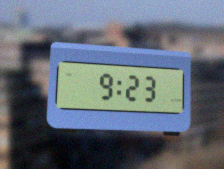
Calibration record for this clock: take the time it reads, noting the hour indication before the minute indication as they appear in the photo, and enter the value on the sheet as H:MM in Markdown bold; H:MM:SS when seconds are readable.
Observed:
**9:23**
